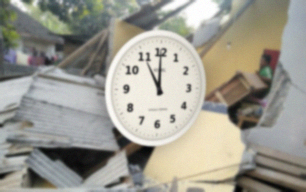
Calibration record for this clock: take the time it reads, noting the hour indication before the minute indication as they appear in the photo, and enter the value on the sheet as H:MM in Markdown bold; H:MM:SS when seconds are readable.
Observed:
**11:00**
